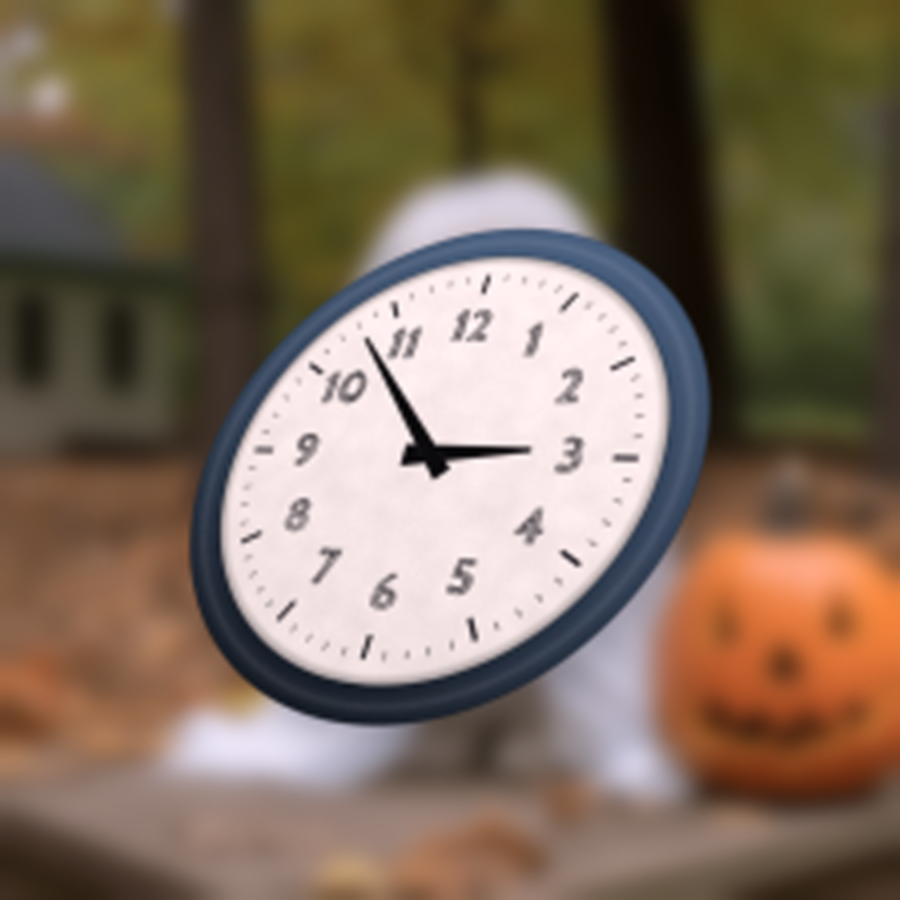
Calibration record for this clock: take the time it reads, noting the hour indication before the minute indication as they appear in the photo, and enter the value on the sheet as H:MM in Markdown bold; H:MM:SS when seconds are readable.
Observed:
**2:53**
